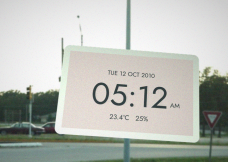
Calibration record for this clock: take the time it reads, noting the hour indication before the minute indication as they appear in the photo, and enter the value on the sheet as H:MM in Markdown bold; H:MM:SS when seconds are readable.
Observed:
**5:12**
